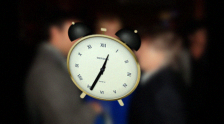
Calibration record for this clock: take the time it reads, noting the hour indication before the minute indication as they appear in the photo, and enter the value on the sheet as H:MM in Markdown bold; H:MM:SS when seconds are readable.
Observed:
**12:34**
